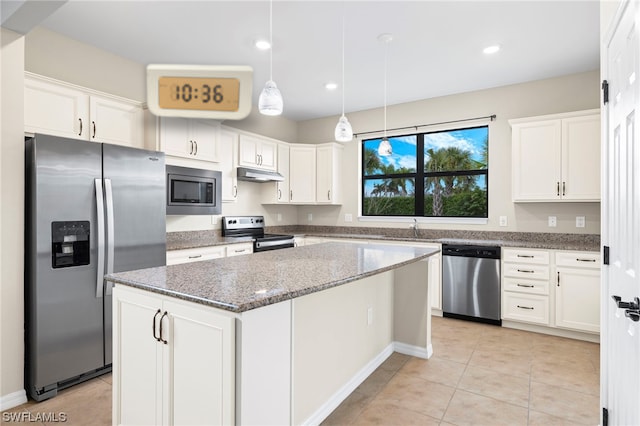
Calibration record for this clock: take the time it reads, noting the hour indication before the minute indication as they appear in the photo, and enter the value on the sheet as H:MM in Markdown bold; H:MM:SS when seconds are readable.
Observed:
**10:36**
